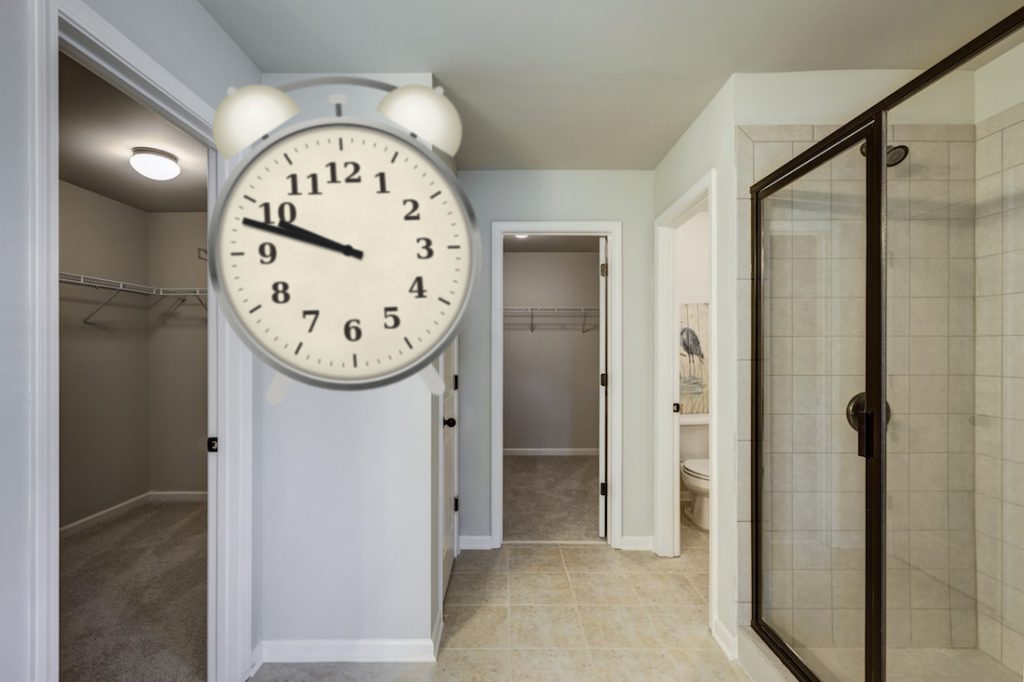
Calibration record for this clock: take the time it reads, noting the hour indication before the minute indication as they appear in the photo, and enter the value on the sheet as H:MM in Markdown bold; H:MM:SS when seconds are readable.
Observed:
**9:48**
